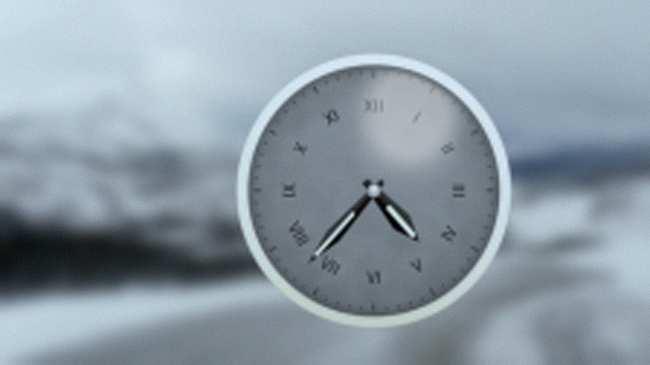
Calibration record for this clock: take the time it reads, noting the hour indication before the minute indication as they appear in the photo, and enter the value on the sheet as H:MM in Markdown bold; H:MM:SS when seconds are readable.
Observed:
**4:37**
